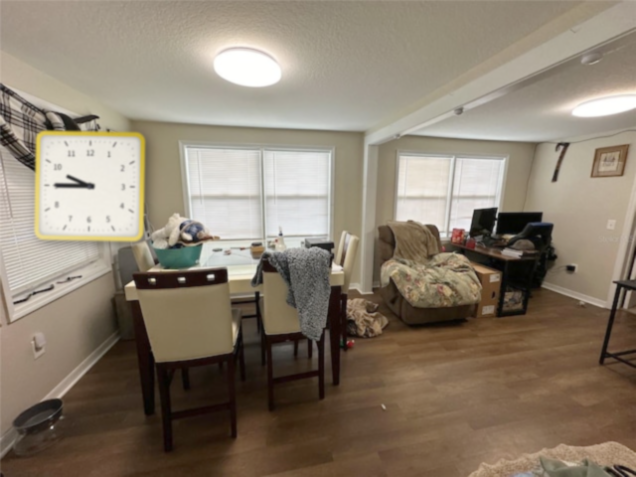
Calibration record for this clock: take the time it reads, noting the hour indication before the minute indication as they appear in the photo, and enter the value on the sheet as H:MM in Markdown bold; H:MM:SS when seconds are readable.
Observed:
**9:45**
